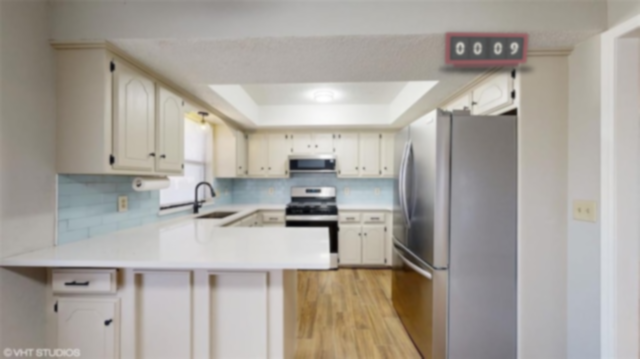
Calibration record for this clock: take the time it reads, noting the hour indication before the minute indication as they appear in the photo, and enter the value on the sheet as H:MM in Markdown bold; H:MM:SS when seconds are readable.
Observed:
**0:09**
